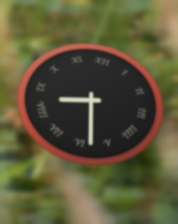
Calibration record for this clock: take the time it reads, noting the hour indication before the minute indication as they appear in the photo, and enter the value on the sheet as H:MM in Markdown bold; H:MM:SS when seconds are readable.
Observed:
**8:28**
